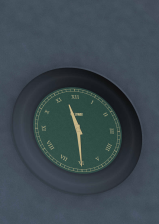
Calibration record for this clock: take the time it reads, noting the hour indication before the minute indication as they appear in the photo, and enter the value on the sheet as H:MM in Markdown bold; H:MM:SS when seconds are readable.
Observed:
**11:30**
